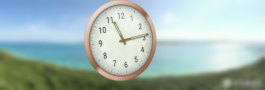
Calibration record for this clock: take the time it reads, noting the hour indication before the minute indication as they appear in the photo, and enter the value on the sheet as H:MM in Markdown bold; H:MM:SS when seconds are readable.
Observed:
**11:14**
